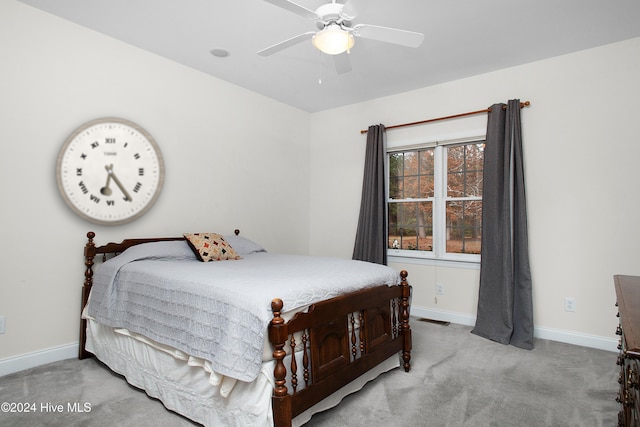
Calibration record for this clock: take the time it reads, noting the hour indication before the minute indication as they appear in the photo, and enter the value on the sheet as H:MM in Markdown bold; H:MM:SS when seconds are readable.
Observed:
**6:24**
